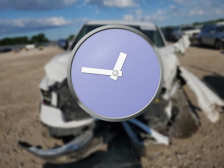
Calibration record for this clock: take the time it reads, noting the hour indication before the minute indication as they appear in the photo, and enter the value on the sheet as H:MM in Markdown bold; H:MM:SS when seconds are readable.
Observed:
**12:46**
